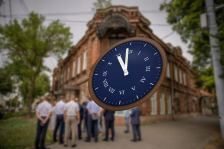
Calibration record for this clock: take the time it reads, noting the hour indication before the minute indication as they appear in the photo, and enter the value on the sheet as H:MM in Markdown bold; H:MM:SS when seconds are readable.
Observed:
**10:59**
